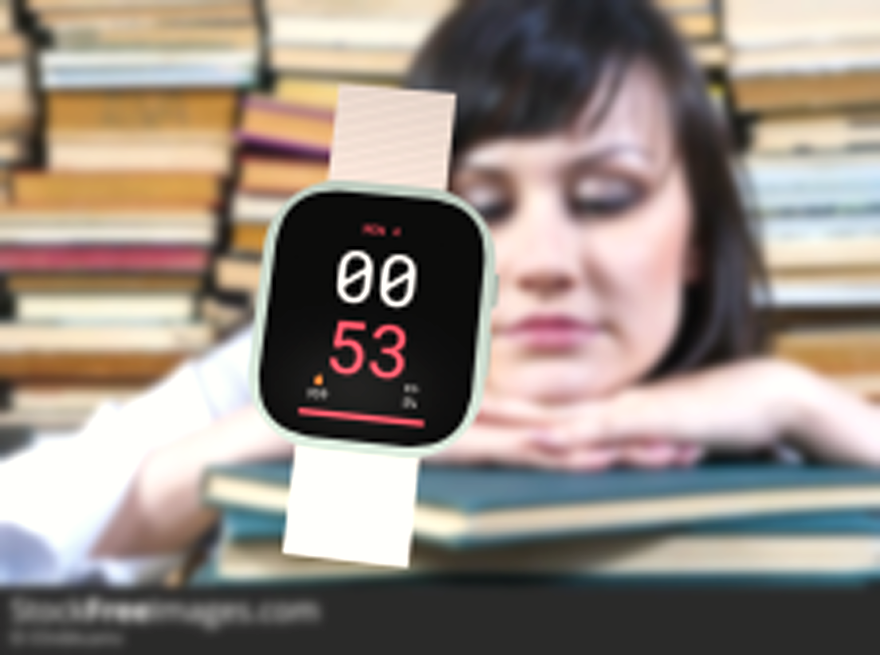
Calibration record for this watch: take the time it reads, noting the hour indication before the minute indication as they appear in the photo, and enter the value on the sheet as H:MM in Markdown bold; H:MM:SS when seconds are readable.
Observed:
**0:53**
